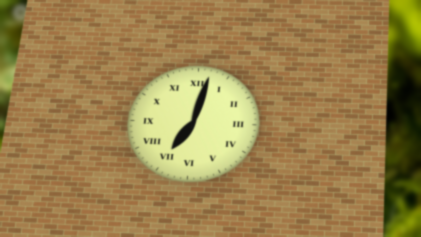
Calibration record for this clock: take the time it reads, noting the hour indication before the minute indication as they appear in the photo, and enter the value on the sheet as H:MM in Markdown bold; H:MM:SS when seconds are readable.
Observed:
**7:02**
